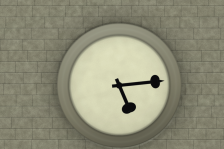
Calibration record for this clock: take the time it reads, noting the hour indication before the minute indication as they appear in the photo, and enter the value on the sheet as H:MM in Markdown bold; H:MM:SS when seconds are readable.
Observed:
**5:14**
